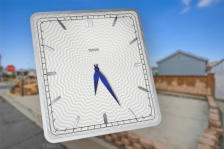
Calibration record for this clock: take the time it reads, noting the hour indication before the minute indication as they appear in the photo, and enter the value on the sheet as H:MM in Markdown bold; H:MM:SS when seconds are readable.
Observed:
**6:26**
